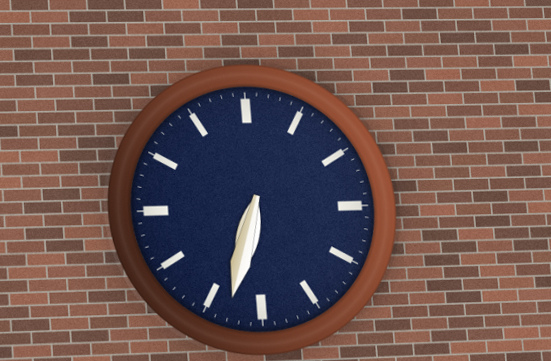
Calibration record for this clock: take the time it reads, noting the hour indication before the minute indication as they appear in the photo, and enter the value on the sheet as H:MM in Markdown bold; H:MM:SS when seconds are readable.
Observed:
**6:33**
